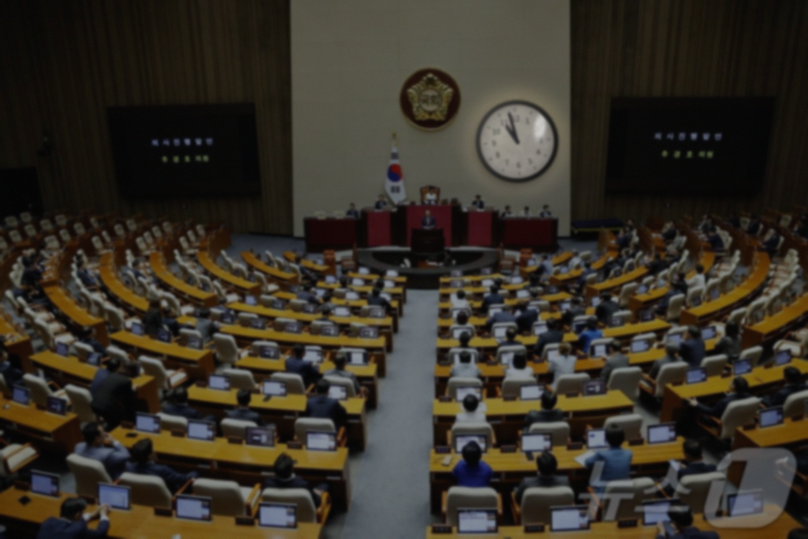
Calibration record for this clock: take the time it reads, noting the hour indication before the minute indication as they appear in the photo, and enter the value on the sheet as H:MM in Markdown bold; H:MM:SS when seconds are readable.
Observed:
**10:58**
